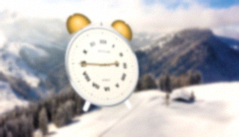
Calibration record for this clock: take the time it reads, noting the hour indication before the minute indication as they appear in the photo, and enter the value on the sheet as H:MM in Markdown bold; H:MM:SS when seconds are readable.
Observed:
**2:45**
